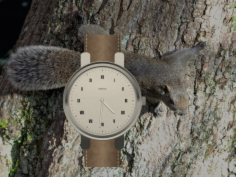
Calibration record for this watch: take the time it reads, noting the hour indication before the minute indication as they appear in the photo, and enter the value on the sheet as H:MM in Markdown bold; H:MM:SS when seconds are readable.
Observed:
**4:31**
